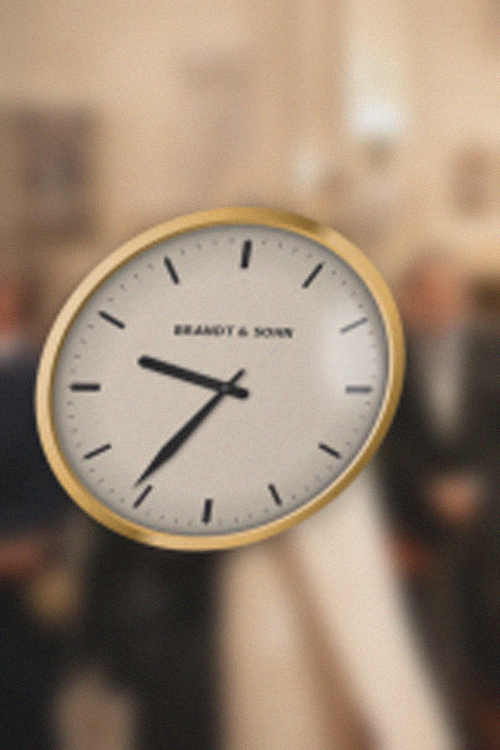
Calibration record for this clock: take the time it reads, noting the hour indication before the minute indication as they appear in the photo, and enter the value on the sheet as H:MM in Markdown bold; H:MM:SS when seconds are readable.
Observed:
**9:36**
